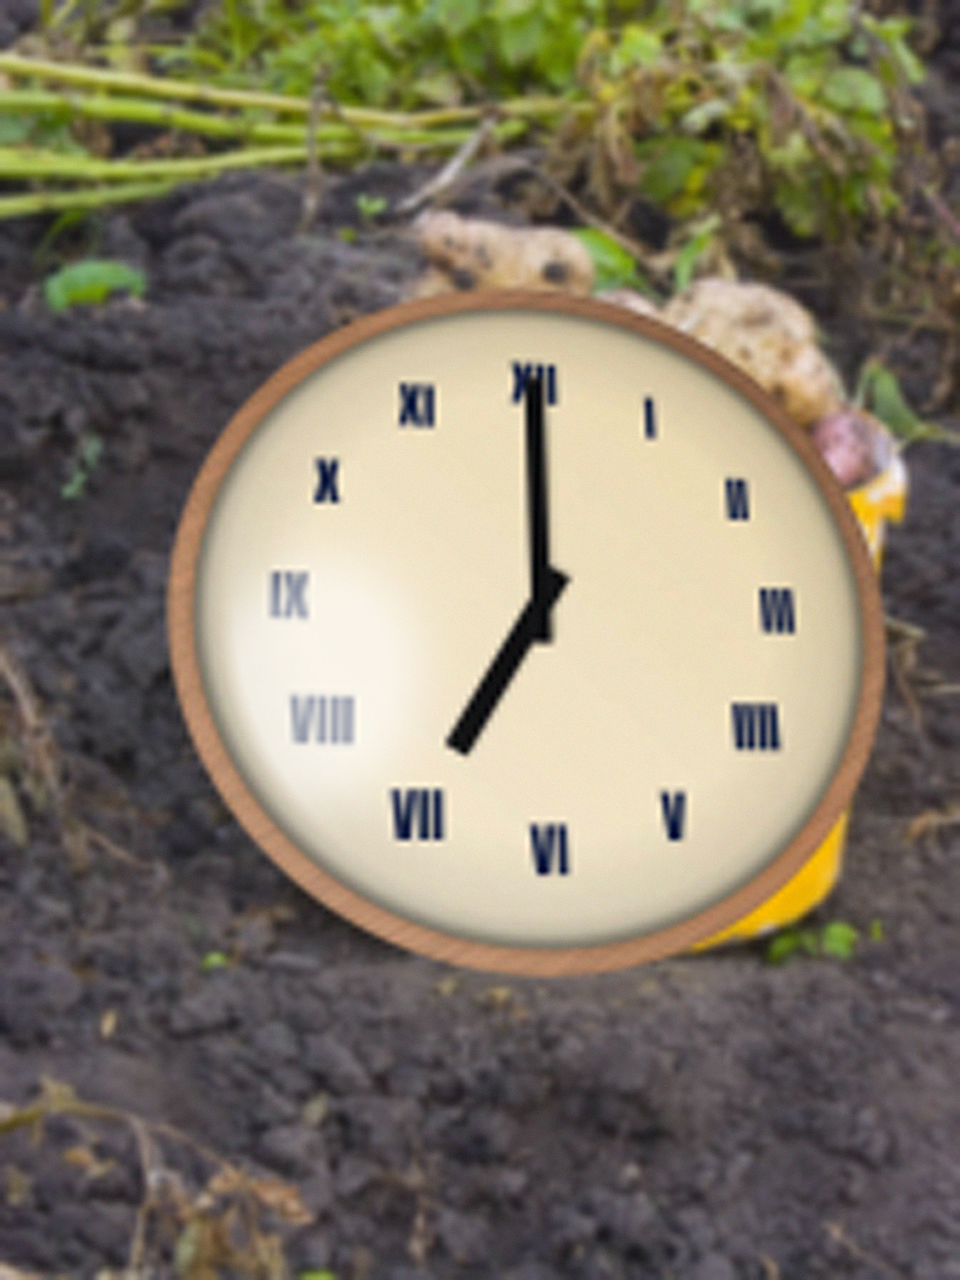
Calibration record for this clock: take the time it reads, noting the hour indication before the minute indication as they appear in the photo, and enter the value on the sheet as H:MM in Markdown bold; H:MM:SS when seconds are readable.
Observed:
**7:00**
